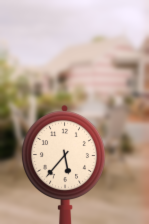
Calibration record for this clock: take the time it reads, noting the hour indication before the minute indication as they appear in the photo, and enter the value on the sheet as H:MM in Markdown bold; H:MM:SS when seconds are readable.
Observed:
**5:37**
